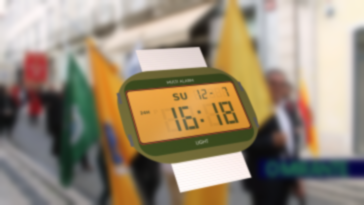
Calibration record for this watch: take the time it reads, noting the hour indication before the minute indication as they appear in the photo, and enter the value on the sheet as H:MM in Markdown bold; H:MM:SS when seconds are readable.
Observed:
**16:18**
